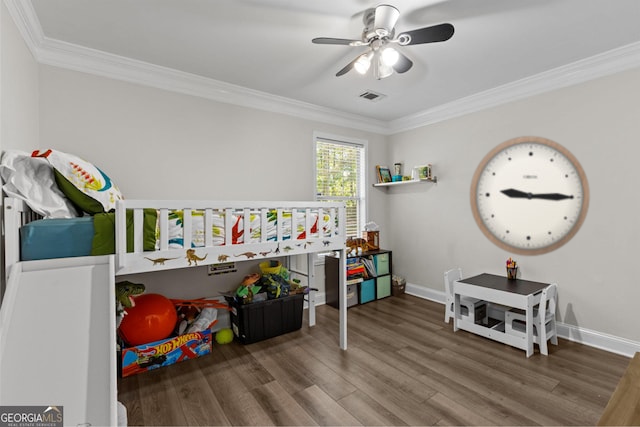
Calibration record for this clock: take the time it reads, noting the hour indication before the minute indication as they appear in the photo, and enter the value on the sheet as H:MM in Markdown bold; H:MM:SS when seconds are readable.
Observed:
**9:15**
